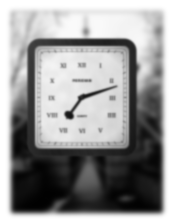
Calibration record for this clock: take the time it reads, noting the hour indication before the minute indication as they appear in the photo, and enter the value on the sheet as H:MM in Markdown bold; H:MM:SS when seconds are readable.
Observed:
**7:12**
